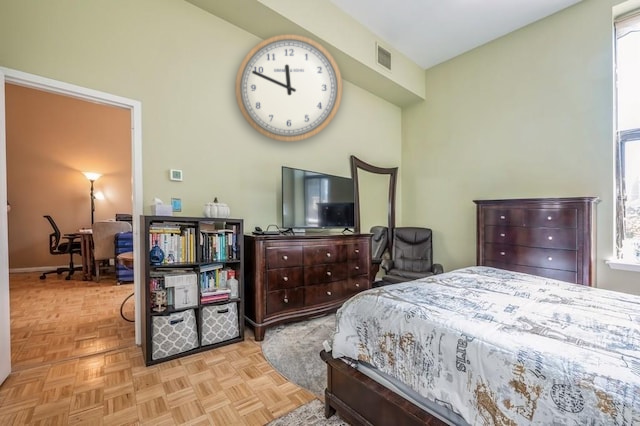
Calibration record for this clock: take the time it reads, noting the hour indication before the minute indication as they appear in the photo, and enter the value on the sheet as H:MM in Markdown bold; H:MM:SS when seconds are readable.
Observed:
**11:49**
